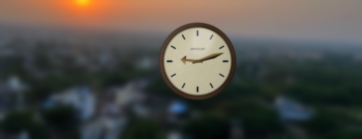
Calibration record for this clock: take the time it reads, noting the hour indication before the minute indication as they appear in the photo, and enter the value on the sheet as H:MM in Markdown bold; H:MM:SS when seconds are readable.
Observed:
**9:12**
